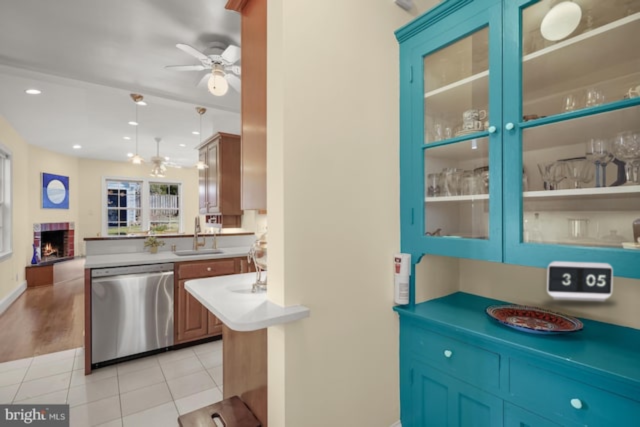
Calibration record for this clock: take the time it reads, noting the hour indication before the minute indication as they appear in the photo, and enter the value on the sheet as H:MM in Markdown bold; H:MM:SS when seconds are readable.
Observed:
**3:05**
